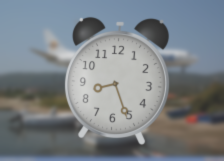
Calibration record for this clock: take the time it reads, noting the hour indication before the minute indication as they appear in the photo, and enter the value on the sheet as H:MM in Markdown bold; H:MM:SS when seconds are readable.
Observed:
**8:26**
